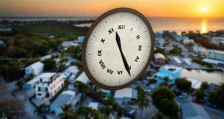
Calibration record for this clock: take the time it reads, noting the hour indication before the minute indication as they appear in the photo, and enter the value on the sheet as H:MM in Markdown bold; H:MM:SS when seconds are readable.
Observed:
**11:26**
